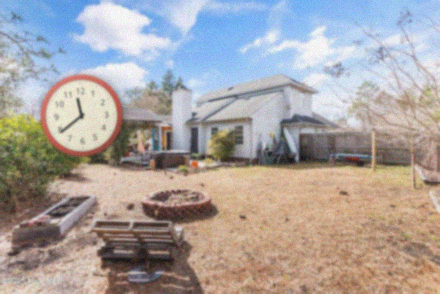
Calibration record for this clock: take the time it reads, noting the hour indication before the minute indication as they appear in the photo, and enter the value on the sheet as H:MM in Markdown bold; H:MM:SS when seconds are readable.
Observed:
**11:39**
